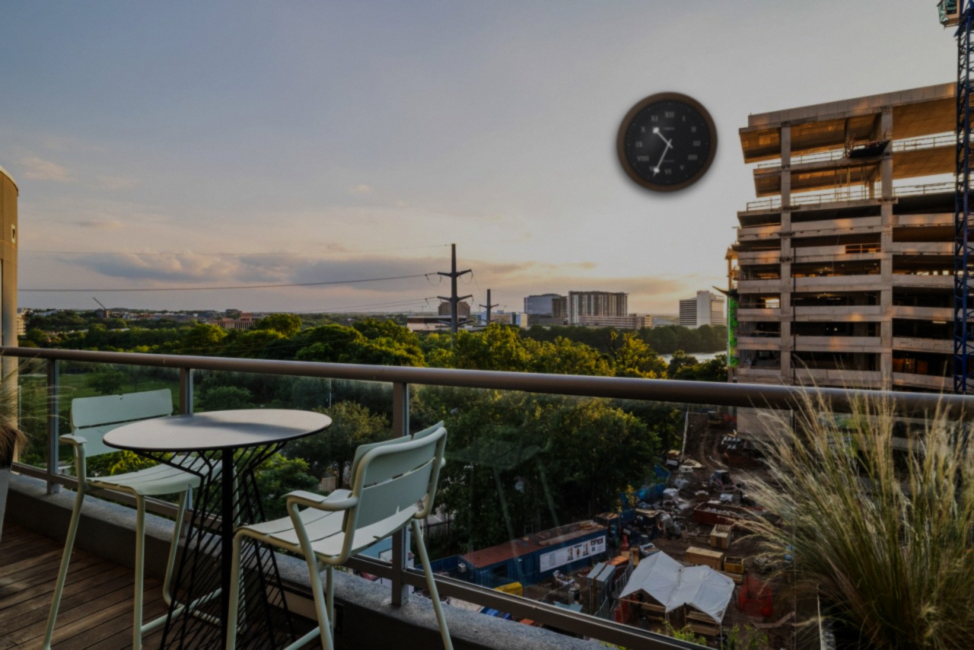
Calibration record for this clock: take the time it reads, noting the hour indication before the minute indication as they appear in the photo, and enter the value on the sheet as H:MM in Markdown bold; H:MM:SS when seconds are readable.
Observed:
**10:34**
